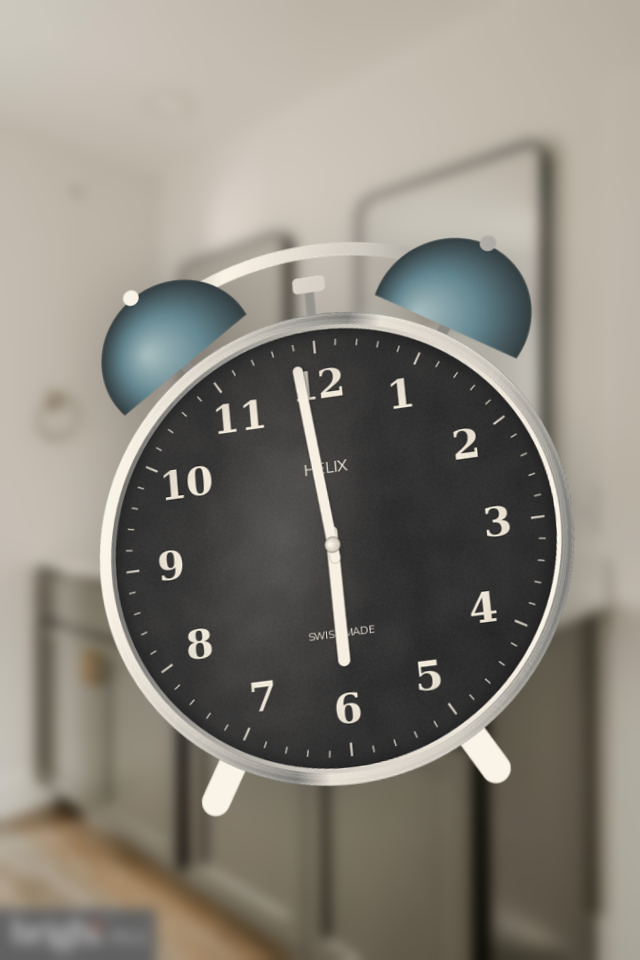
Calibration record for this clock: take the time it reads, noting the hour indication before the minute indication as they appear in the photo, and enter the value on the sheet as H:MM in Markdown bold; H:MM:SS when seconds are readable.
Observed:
**5:59**
